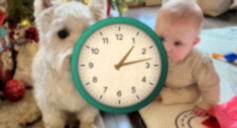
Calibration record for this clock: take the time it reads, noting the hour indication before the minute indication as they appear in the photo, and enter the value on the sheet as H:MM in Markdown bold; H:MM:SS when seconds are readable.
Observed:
**1:13**
